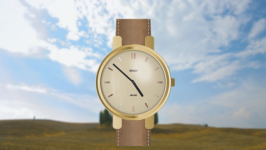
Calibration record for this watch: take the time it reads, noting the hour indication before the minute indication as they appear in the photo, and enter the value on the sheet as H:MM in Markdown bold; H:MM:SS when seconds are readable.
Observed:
**4:52**
